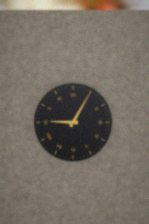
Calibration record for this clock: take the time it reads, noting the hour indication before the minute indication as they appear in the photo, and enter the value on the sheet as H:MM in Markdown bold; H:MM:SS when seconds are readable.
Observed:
**9:05**
